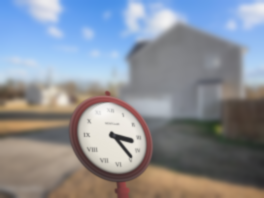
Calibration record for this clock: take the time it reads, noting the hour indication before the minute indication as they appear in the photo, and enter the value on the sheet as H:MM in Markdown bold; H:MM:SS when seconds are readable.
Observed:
**3:24**
